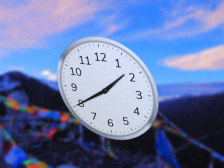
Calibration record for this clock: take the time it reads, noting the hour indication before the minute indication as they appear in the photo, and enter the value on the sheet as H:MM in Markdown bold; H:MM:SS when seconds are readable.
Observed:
**1:40**
